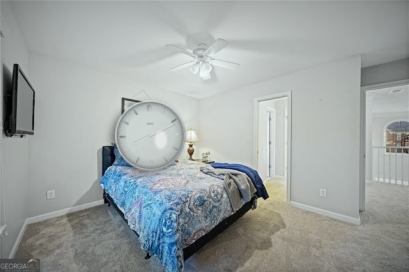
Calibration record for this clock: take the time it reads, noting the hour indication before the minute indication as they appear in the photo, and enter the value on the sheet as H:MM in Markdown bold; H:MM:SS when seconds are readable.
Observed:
**8:11**
